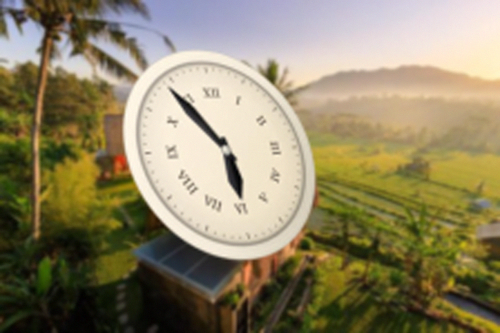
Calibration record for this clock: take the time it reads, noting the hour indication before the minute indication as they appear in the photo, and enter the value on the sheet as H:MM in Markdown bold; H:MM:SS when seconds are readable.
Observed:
**5:54**
